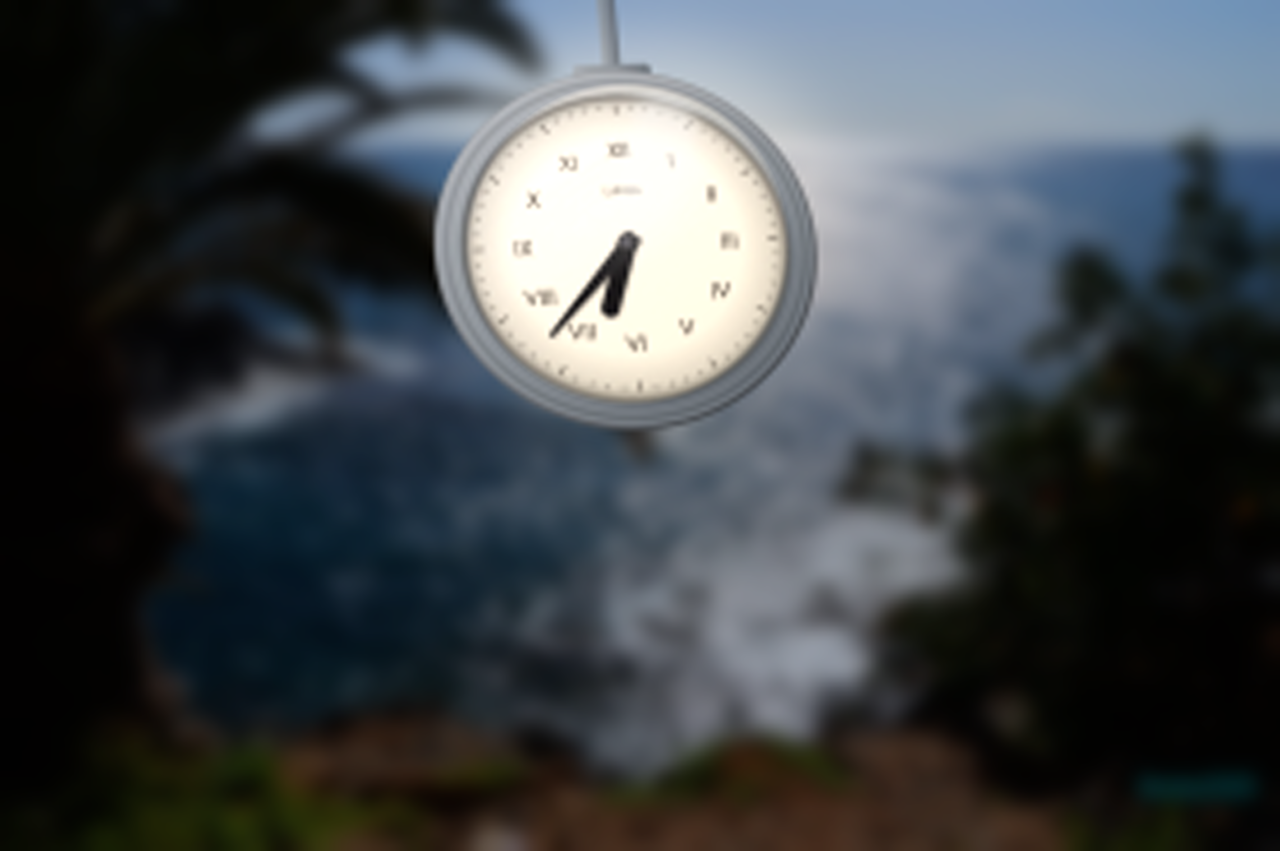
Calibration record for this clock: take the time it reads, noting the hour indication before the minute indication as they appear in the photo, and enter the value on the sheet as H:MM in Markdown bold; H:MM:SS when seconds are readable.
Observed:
**6:37**
